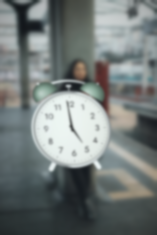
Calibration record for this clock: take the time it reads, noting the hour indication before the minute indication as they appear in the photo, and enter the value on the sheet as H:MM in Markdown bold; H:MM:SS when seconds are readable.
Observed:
**4:59**
